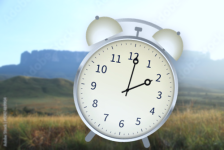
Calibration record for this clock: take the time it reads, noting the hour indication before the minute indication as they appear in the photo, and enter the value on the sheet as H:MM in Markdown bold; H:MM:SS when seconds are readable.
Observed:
**2:01**
